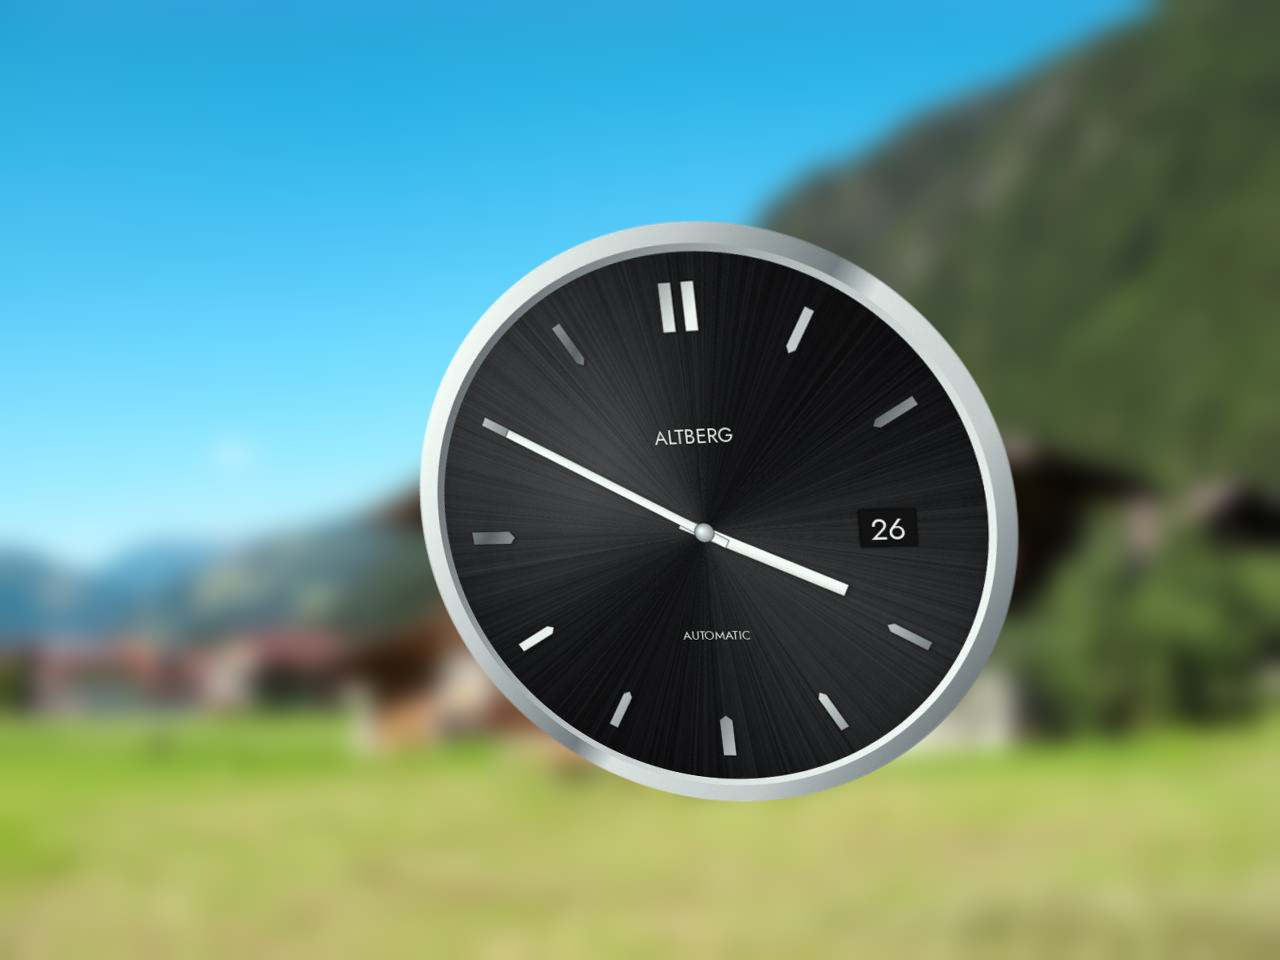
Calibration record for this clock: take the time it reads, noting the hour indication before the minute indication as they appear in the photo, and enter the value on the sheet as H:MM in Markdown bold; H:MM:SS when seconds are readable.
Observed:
**3:50**
